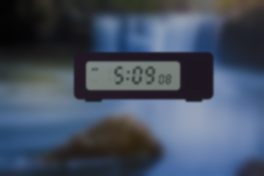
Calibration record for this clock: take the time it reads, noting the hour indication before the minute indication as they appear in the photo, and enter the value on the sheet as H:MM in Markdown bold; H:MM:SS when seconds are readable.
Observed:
**5:09**
